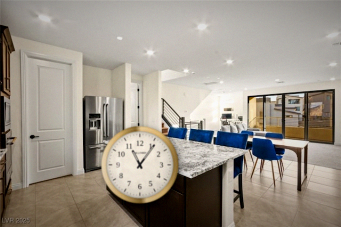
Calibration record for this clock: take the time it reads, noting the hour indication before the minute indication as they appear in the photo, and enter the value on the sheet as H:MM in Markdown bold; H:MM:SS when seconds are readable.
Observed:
**11:06**
